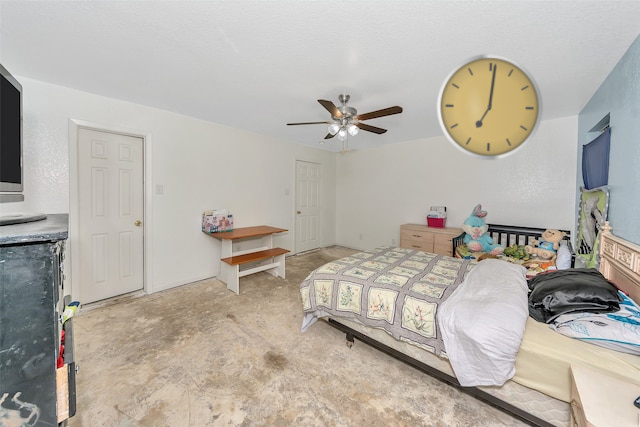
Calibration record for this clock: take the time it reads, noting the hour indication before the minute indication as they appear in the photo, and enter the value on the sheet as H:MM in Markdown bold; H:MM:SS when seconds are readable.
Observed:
**7:01**
